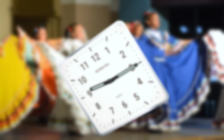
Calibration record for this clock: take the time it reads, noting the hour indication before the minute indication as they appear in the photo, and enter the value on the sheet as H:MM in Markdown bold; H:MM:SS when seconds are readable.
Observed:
**9:15**
